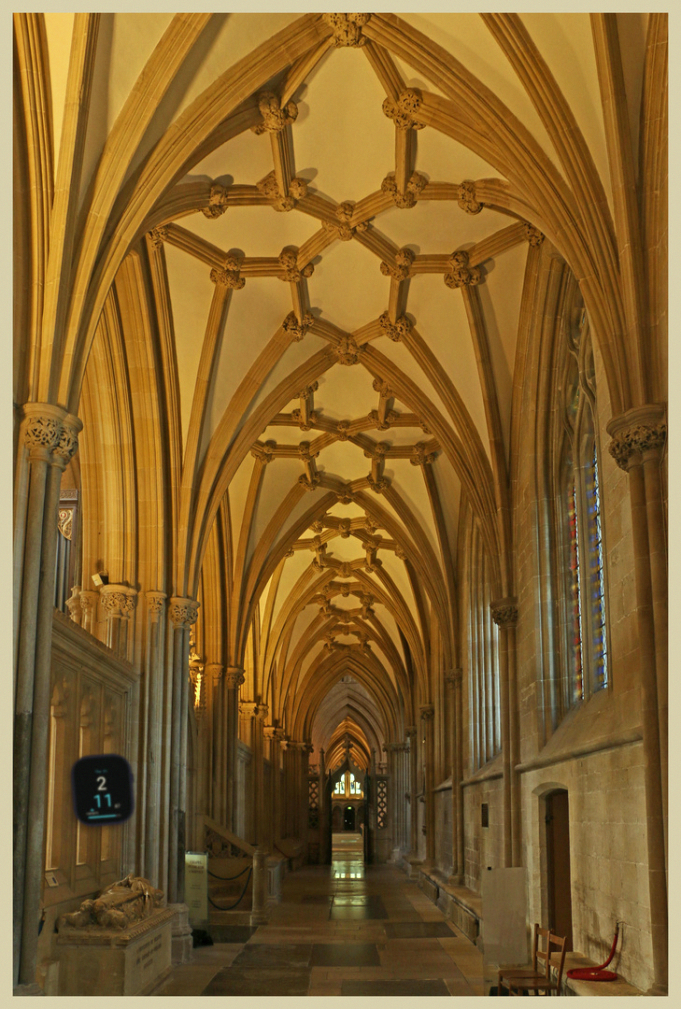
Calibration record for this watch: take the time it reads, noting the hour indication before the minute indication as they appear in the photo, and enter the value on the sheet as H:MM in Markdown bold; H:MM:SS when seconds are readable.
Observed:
**2:11**
